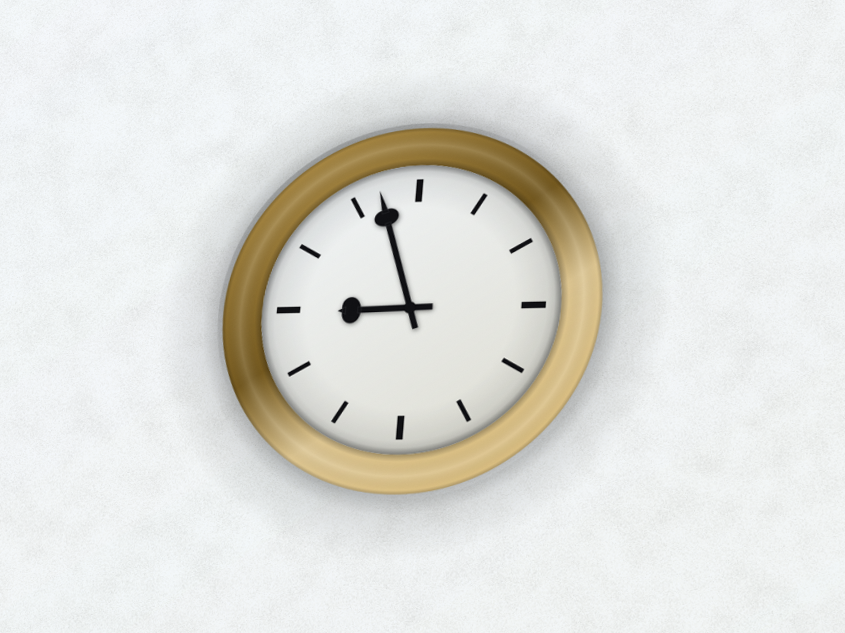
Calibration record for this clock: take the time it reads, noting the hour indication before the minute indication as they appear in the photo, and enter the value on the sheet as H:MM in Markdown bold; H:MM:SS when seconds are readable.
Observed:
**8:57**
